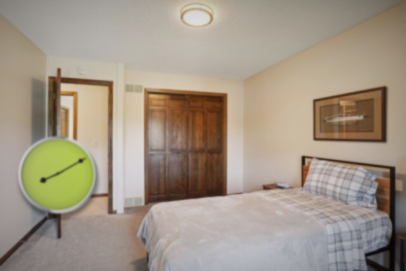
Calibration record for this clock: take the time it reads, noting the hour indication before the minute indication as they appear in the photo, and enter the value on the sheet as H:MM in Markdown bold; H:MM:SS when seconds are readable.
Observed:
**8:10**
